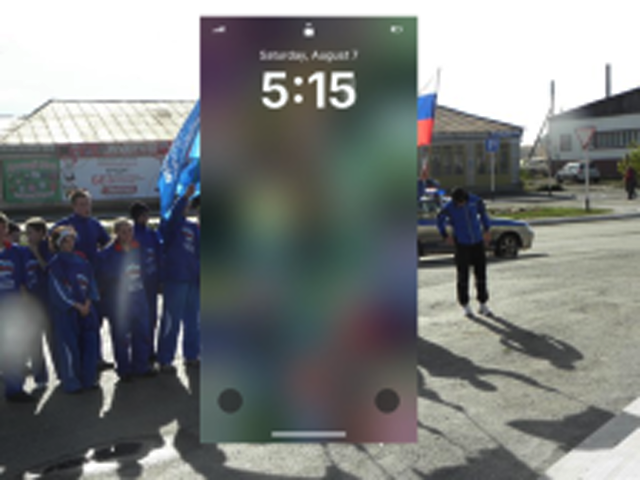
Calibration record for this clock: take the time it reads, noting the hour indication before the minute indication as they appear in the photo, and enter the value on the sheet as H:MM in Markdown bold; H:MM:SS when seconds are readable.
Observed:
**5:15**
